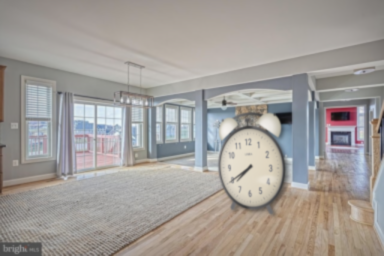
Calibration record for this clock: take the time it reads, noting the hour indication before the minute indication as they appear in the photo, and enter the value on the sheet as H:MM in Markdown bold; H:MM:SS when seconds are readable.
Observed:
**7:40**
